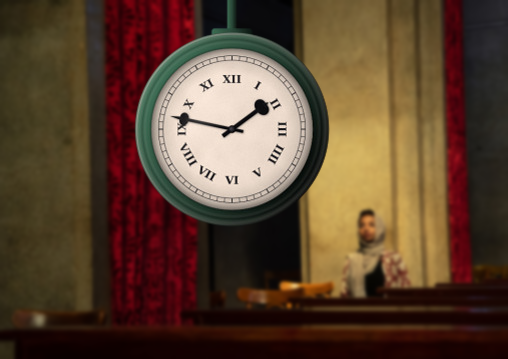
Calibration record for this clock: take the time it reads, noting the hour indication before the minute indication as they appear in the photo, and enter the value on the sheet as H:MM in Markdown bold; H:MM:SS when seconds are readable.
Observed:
**1:47**
